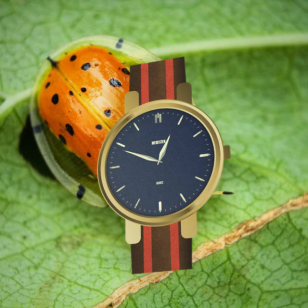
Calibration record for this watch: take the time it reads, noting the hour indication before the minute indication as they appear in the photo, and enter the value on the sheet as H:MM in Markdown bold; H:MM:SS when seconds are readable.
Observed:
**12:49**
